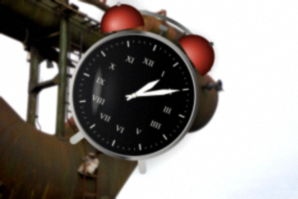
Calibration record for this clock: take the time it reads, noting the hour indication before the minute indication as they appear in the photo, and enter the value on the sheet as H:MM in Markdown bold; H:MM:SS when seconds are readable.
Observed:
**1:10**
